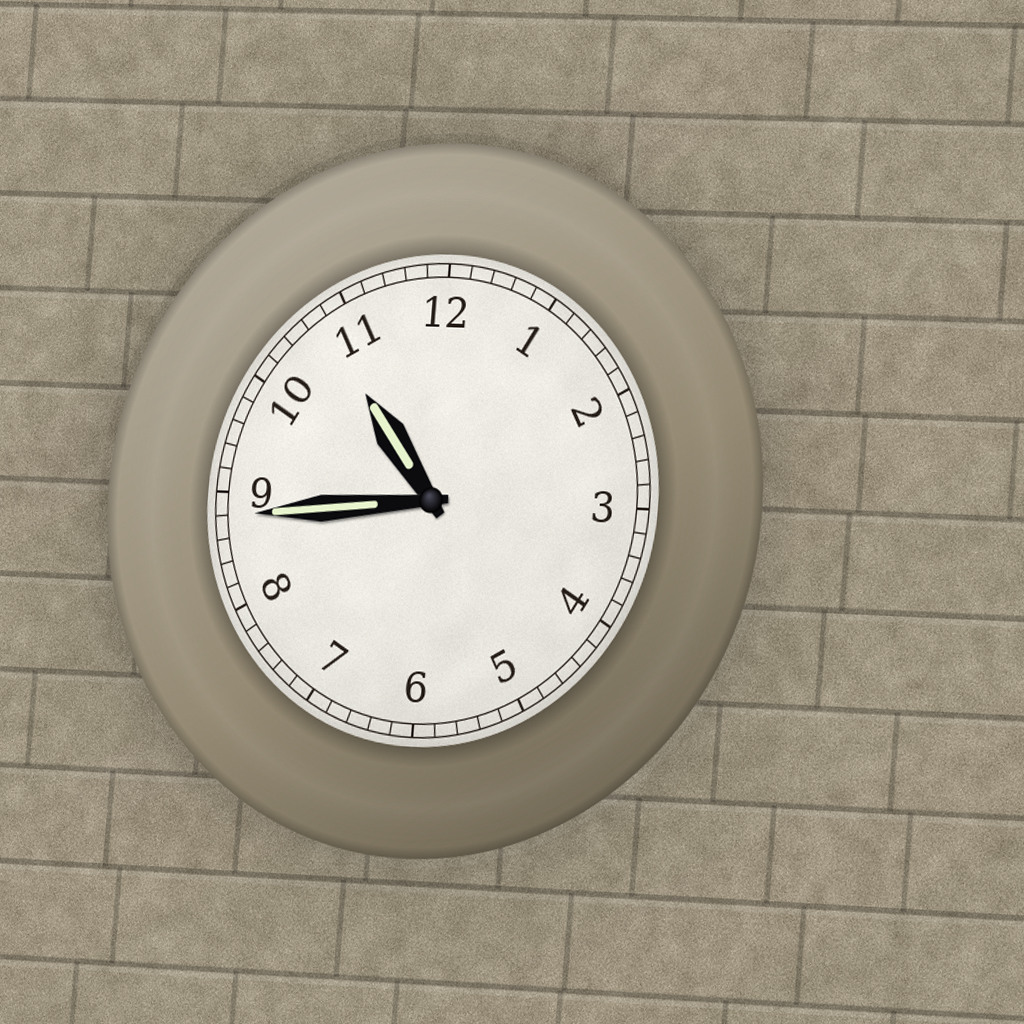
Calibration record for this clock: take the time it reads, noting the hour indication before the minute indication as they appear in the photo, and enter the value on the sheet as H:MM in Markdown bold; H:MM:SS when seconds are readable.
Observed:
**10:44**
